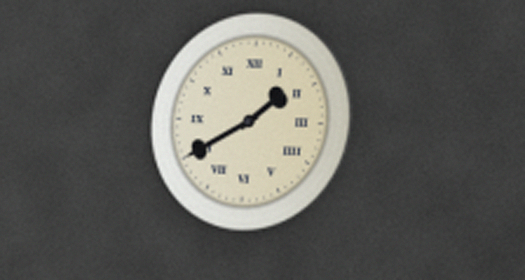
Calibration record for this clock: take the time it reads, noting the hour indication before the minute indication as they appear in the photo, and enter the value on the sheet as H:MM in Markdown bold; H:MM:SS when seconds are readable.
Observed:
**1:40**
